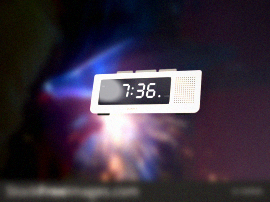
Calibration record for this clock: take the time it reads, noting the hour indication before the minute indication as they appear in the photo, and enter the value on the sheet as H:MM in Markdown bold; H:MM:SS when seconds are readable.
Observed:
**7:36**
